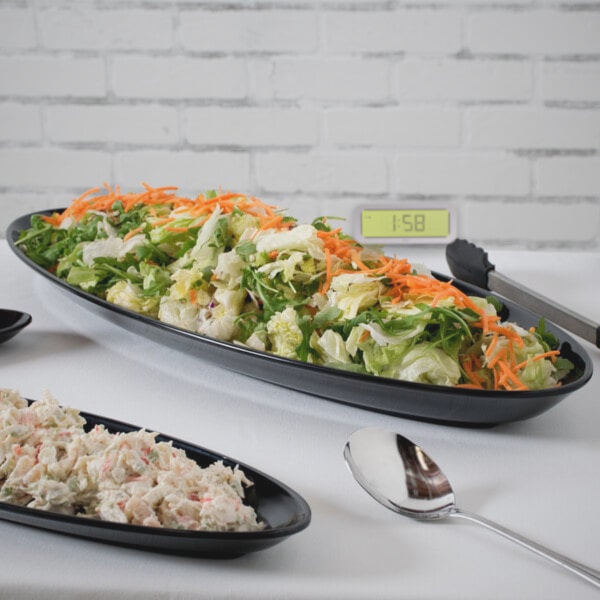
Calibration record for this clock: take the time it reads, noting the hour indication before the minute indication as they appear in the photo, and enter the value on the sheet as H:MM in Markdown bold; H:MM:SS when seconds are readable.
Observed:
**1:58**
